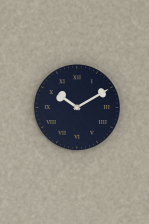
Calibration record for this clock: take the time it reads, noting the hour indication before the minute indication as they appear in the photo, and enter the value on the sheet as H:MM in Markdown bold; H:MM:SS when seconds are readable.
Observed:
**10:10**
